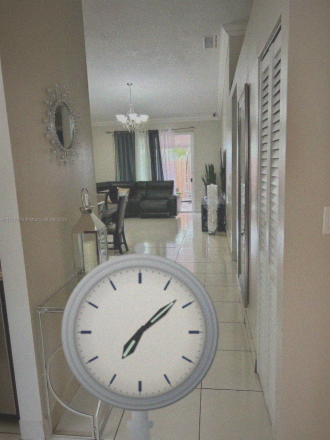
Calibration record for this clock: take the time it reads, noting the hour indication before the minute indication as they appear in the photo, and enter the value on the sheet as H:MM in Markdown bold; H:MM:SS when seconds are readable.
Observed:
**7:08**
